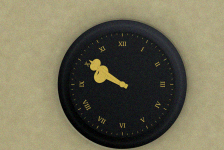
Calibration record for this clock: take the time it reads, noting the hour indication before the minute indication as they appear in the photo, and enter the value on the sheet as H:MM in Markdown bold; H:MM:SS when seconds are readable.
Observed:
**9:51**
